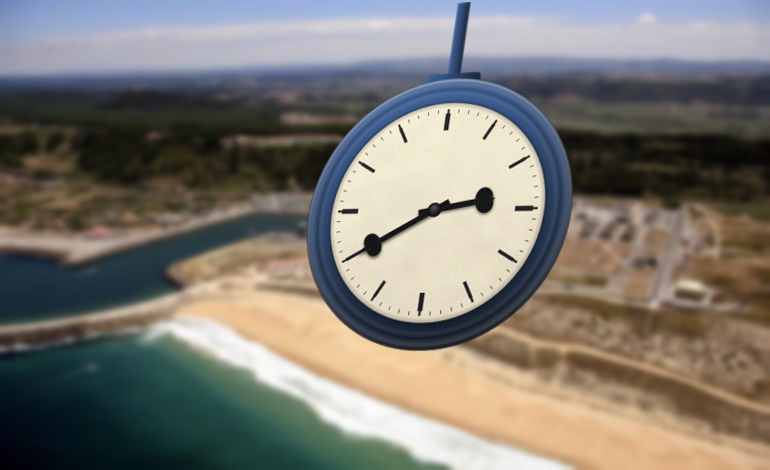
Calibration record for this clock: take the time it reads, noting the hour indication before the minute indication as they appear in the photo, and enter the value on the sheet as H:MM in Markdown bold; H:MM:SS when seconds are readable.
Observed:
**2:40**
